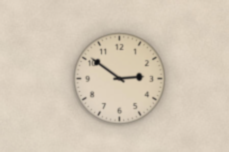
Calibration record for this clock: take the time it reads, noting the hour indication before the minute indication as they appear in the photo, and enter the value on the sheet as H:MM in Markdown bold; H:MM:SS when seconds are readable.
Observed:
**2:51**
